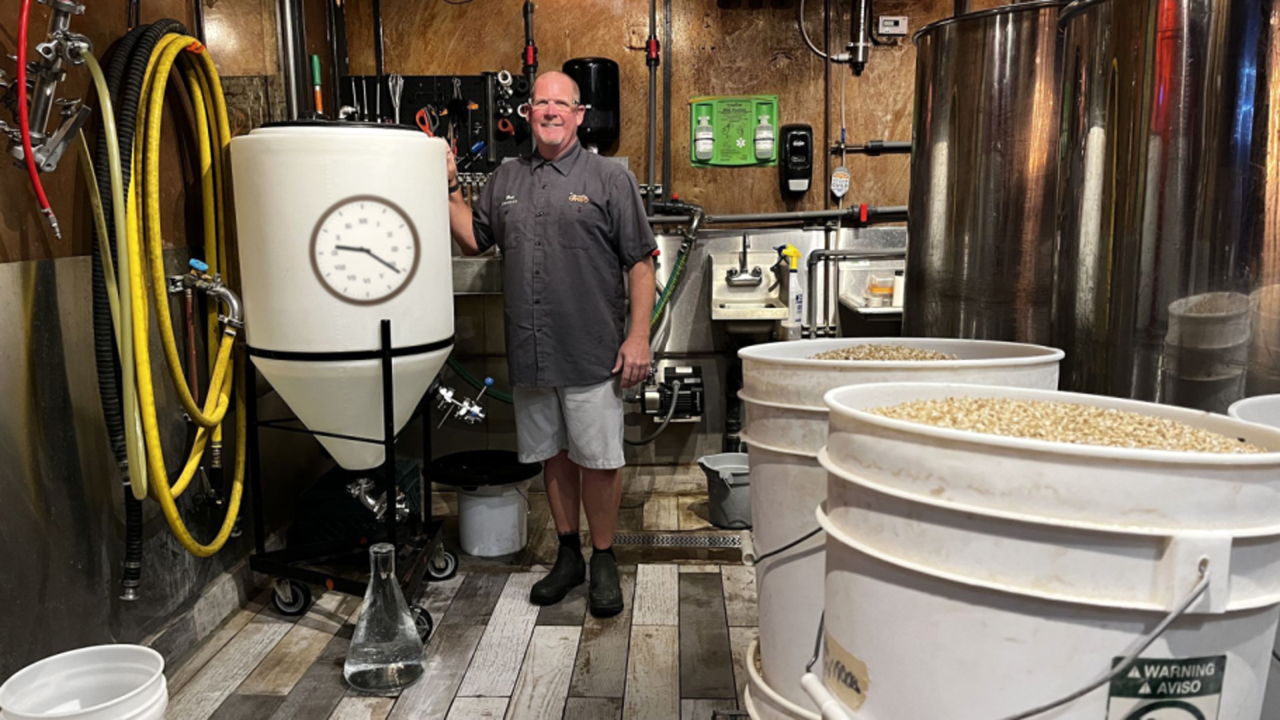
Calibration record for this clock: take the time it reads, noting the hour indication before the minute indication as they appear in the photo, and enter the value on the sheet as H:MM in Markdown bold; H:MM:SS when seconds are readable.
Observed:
**9:21**
